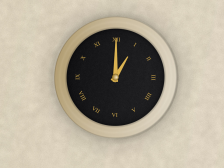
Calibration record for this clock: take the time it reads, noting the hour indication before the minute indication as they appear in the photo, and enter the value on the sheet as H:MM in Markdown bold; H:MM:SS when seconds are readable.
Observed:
**1:00**
